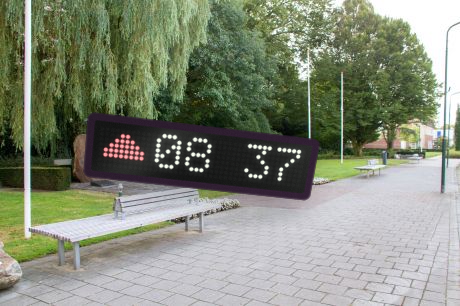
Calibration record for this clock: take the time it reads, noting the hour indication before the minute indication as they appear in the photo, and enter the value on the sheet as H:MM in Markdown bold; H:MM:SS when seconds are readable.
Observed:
**8:37**
